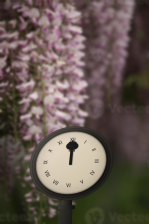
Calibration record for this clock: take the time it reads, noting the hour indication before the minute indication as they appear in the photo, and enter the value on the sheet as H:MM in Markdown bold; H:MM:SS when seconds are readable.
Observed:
**12:00**
